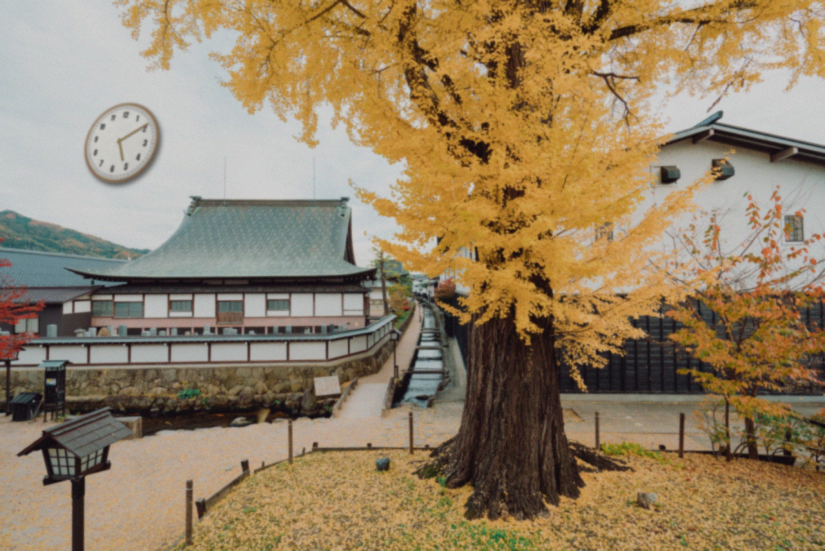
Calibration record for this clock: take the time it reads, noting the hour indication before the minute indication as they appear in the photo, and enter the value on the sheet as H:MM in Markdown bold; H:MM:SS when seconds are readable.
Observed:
**5:09**
